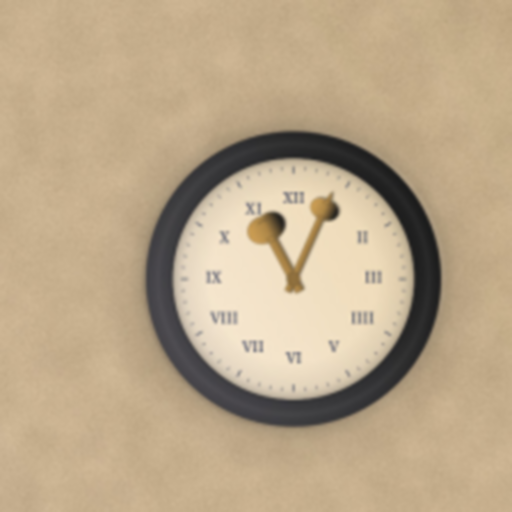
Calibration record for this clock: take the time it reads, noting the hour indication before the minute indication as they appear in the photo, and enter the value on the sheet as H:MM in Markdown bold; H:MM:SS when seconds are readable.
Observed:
**11:04**
